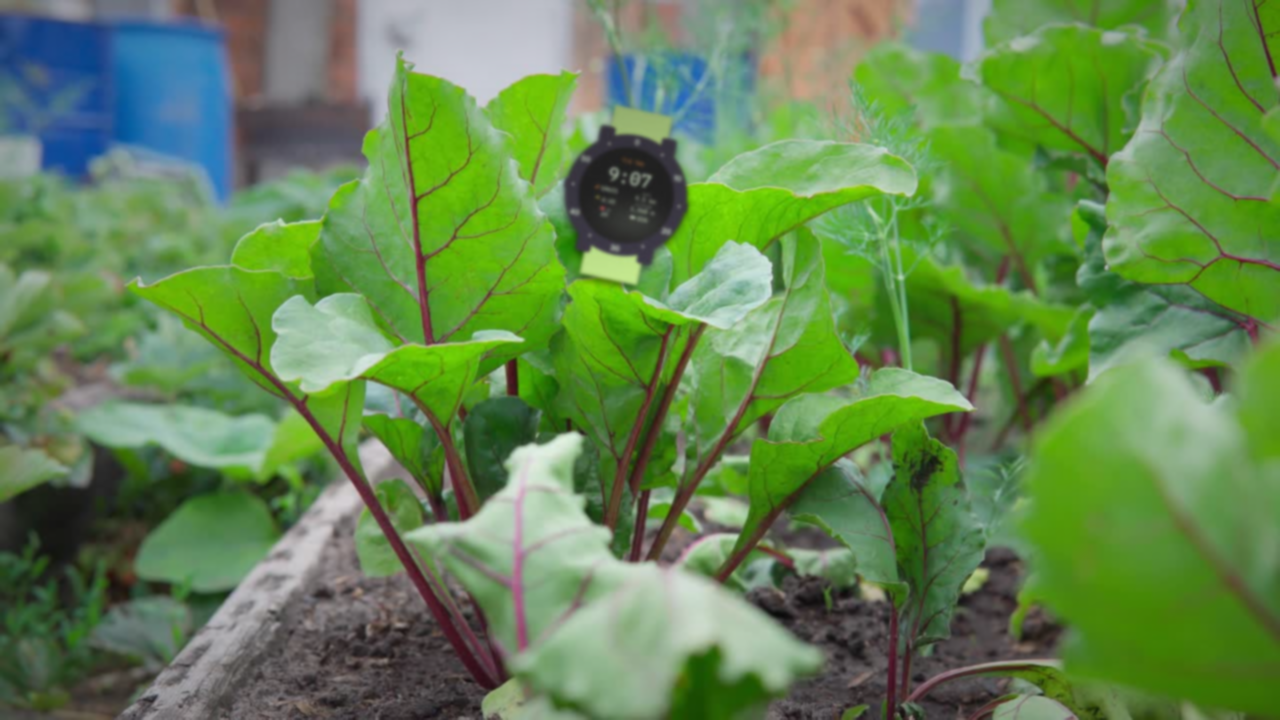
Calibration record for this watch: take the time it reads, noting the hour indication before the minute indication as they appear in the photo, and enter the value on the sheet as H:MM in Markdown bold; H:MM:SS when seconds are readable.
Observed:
**9:07**
